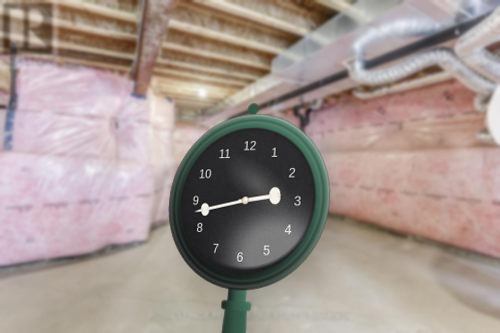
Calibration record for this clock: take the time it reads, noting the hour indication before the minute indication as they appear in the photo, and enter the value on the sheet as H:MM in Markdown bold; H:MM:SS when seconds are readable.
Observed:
**2:43**
